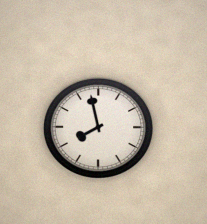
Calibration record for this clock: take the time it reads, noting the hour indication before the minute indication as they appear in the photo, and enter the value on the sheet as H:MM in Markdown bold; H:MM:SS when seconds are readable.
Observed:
**7:58**
